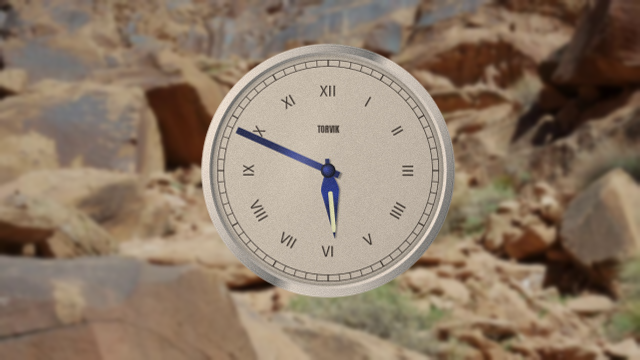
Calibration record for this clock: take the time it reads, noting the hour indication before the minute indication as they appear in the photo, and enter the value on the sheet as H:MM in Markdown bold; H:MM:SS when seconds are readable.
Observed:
**5:49**
